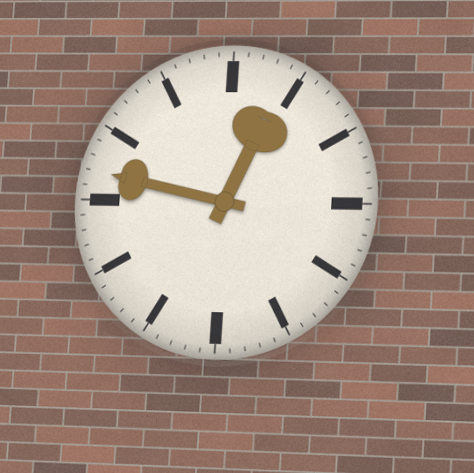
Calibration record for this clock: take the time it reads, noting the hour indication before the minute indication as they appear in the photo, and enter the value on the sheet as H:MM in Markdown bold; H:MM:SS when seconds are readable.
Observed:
**12:47**
